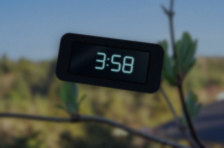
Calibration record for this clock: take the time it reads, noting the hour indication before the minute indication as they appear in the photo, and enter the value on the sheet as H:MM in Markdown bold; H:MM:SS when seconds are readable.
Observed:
**3:58**
